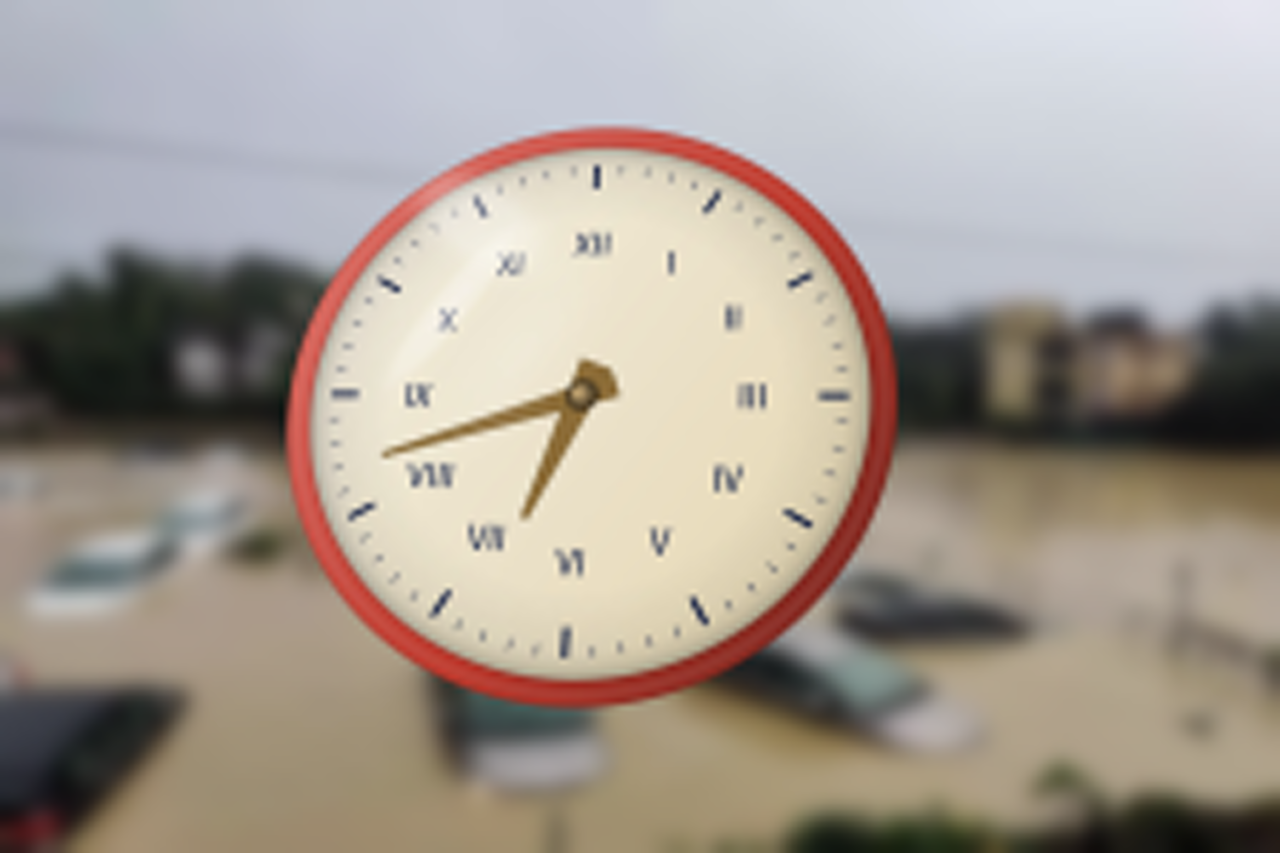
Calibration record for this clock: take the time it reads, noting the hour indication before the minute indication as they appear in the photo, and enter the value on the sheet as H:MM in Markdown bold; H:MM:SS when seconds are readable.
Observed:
**6:42**
